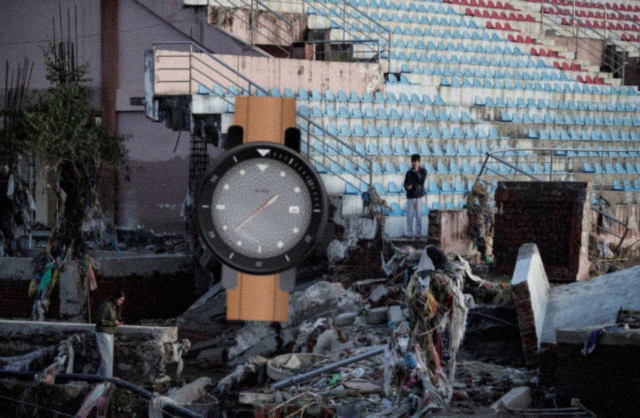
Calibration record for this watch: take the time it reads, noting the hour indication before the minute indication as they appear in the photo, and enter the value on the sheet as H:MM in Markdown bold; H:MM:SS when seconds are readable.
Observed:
**1:38**
